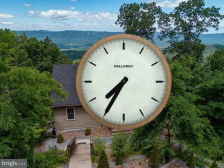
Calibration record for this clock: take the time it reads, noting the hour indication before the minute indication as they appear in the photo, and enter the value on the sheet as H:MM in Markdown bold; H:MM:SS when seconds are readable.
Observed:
**7:35**
